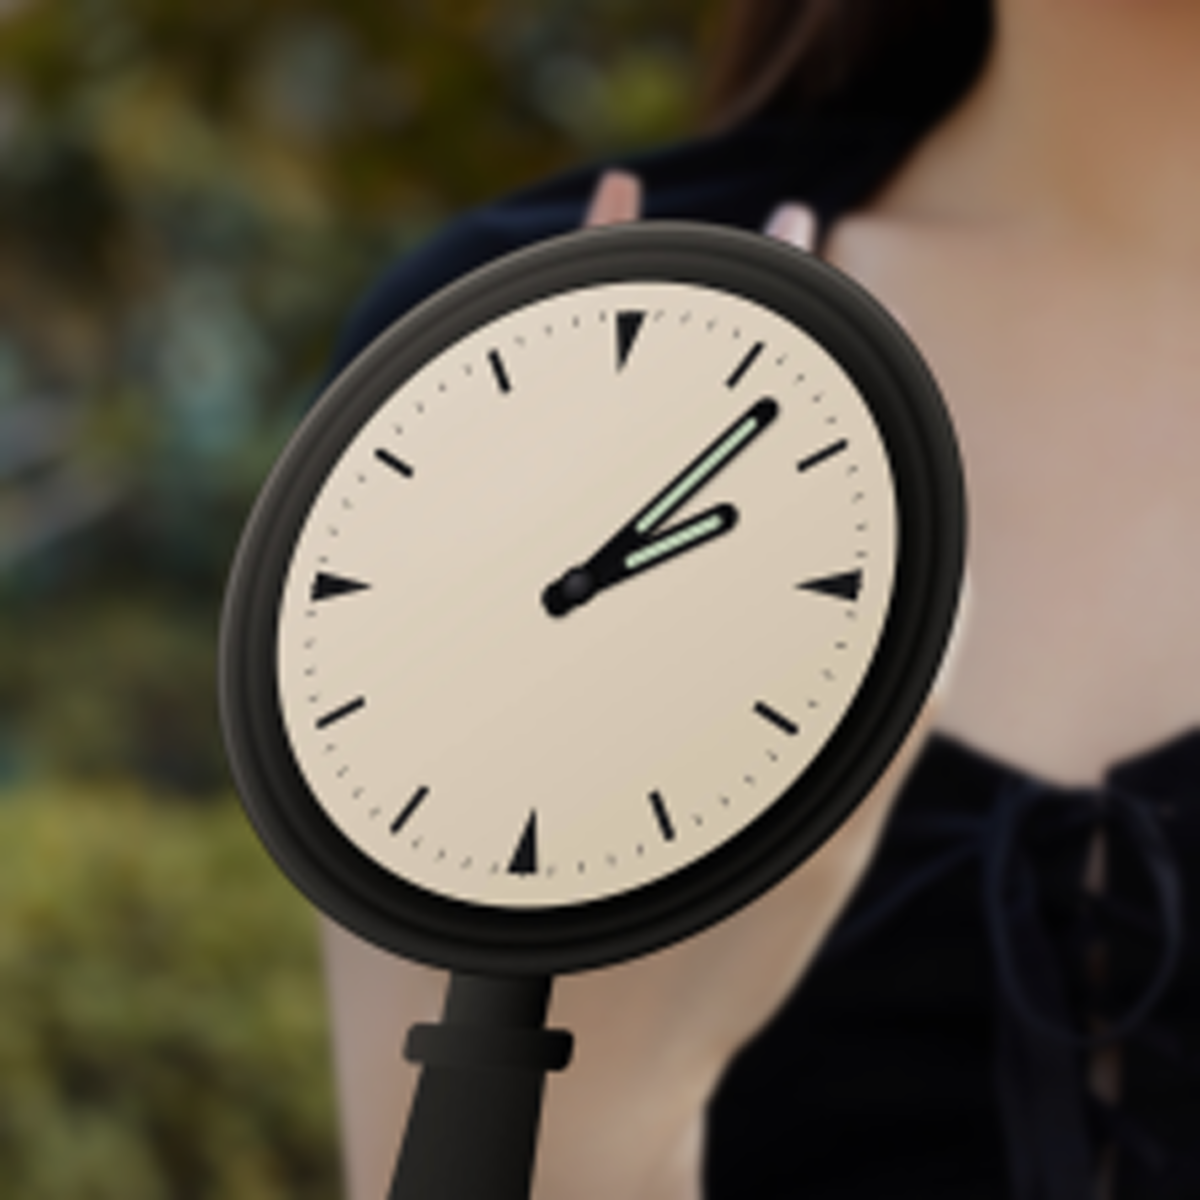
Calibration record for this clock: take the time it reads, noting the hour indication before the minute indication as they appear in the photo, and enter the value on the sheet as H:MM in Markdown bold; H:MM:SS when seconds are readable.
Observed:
**2:07**
